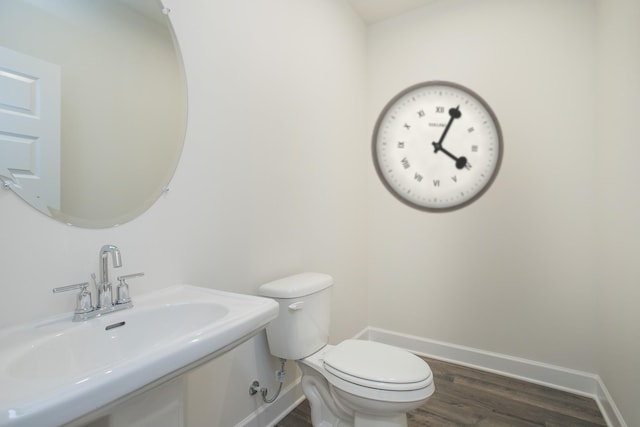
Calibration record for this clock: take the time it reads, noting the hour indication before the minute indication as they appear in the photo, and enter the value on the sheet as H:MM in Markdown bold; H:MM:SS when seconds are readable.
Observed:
**4:04**
